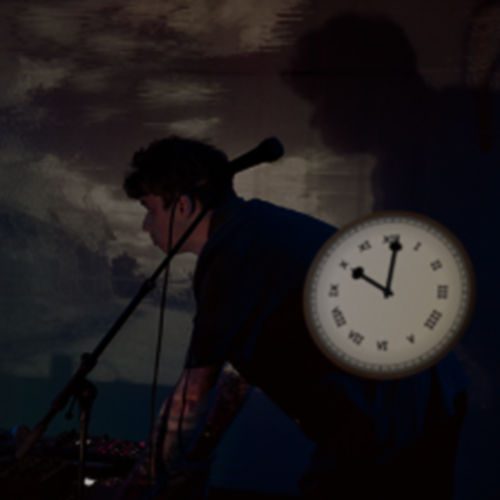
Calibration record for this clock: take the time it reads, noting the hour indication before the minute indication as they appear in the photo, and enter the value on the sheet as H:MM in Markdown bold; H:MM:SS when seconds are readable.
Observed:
**10:01**
